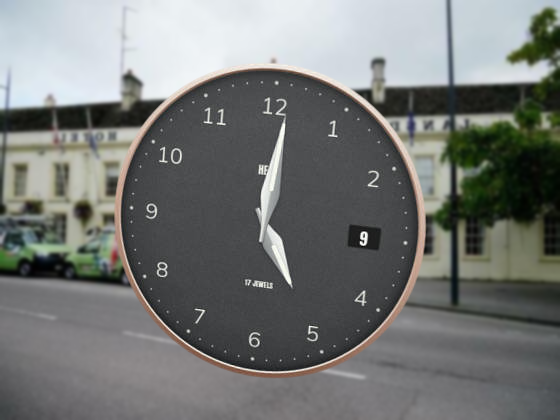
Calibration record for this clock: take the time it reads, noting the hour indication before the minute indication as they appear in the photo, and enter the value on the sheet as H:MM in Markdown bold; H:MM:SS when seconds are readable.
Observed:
**5:01**
